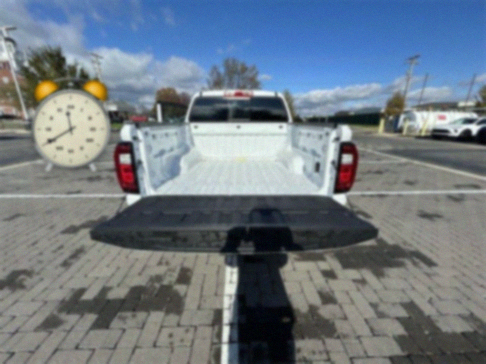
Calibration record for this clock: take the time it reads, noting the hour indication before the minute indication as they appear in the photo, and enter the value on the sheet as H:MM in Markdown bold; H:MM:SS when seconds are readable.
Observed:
**11:40**
